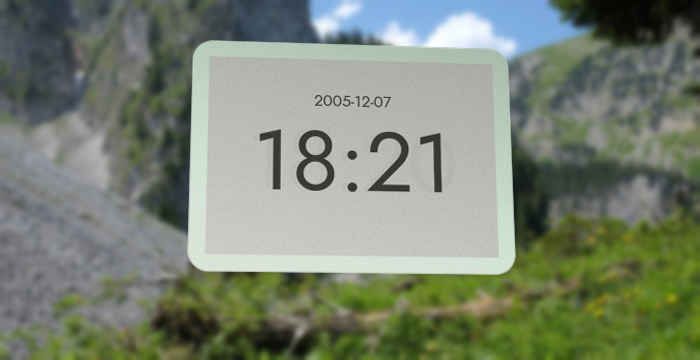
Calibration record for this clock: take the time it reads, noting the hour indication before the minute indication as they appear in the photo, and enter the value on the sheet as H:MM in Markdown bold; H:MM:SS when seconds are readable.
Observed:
**18:21**
